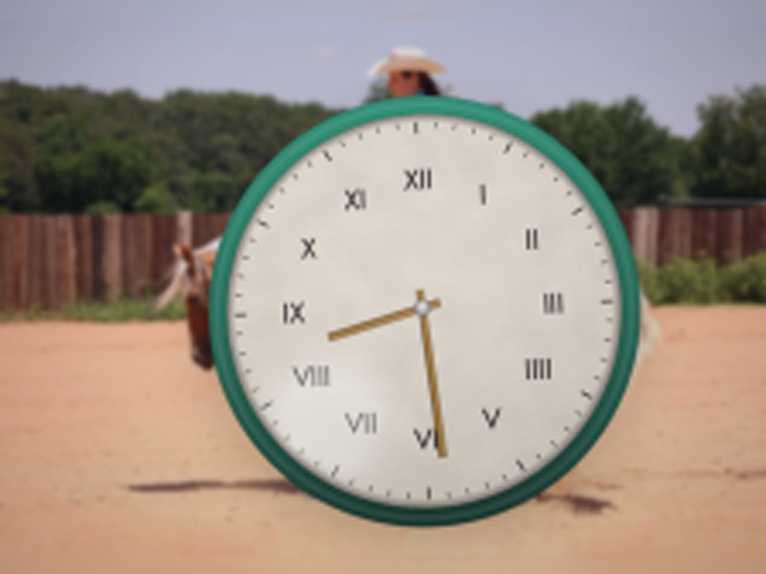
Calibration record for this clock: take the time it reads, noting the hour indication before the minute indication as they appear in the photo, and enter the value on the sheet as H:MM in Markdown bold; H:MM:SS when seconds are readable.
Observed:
**8:29**
